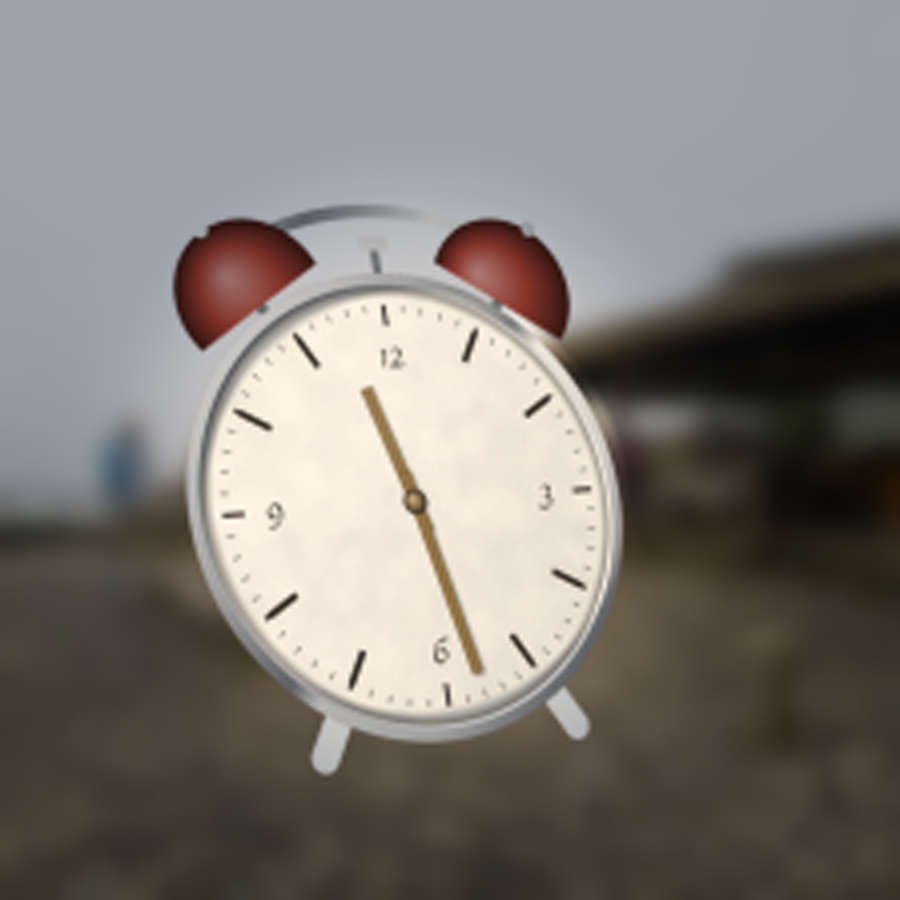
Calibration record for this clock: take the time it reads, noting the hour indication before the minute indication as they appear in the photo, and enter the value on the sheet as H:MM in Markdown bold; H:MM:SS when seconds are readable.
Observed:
**11:28**
